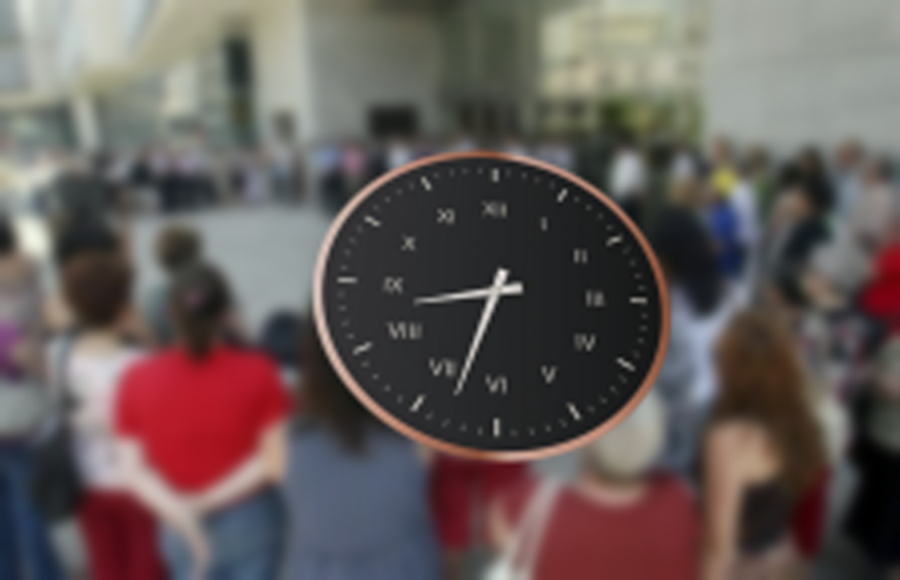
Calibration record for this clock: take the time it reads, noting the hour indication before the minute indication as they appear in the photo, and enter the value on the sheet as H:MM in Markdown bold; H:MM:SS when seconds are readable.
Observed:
**8:33**
